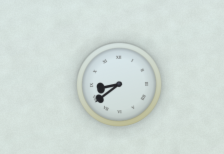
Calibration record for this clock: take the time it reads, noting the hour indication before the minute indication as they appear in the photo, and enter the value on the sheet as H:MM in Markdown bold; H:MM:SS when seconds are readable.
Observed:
**8:39**
